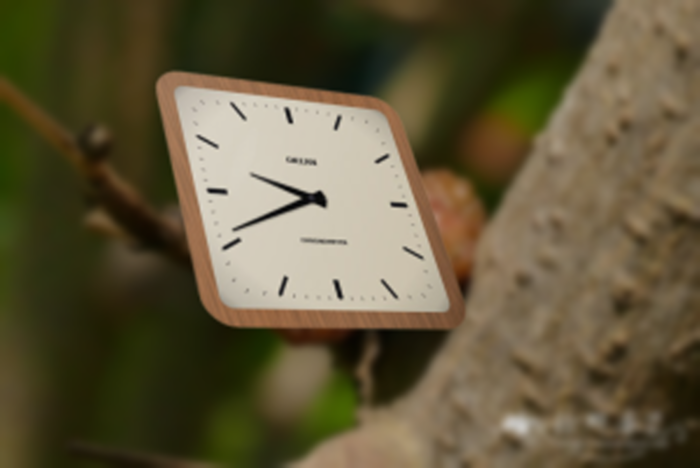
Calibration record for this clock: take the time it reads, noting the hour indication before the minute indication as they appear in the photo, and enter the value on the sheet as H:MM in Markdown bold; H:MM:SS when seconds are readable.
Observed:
**9:41**
